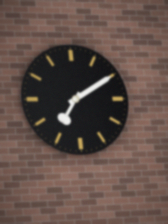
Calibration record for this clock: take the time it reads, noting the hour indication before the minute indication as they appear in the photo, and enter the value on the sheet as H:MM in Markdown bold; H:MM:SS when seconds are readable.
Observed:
**7:10**
